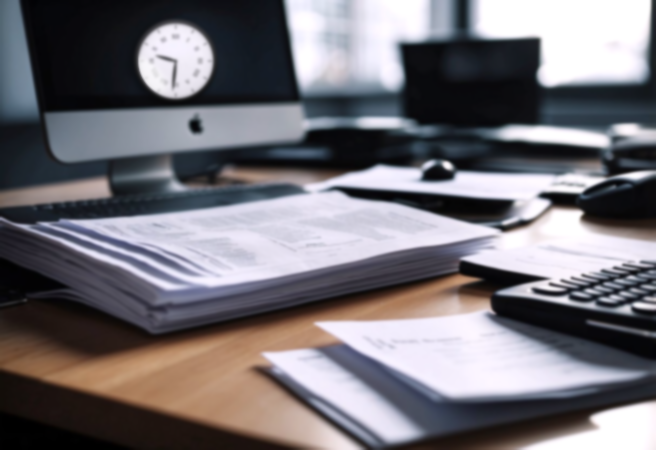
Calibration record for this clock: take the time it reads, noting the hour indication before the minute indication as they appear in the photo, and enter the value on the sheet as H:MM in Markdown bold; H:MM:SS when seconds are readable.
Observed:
**9:31**
